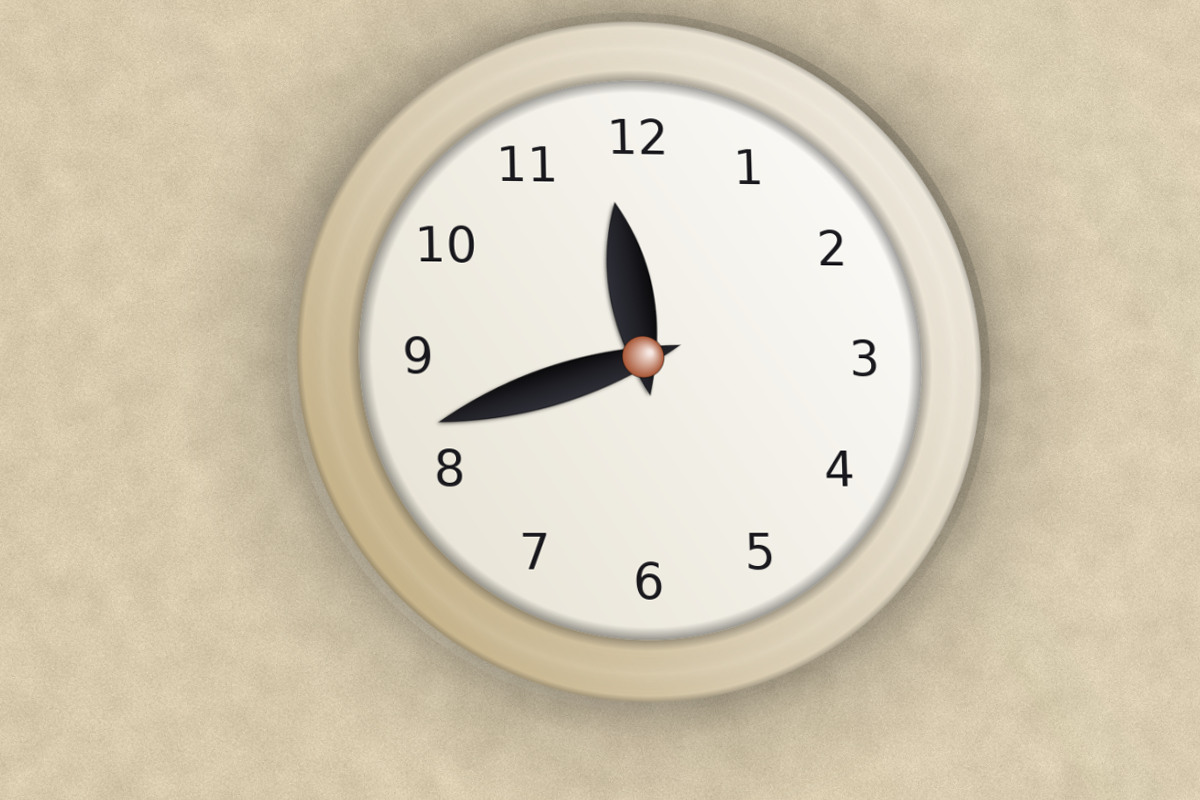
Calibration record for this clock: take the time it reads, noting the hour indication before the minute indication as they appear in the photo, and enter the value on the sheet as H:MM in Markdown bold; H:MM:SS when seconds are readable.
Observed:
**11:42**
